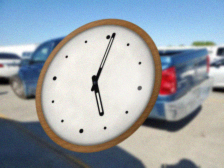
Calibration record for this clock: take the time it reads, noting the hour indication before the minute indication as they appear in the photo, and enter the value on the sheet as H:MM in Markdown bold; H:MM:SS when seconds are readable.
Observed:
**5:01**
